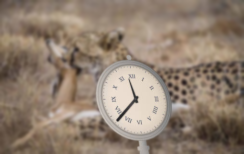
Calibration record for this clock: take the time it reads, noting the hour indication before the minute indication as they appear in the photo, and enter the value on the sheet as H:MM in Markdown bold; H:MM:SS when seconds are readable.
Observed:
**11:38**
